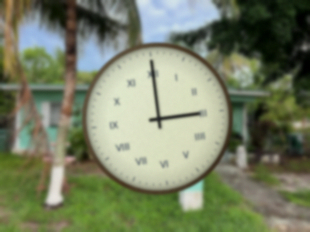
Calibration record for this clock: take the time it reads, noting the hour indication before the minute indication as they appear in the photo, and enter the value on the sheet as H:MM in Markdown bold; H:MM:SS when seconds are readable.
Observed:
**3:00**
